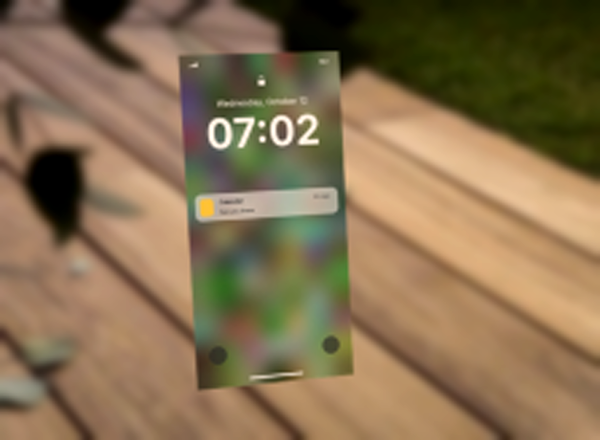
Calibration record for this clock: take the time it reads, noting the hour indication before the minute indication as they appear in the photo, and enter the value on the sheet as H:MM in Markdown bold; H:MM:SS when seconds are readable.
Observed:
**7:02**
